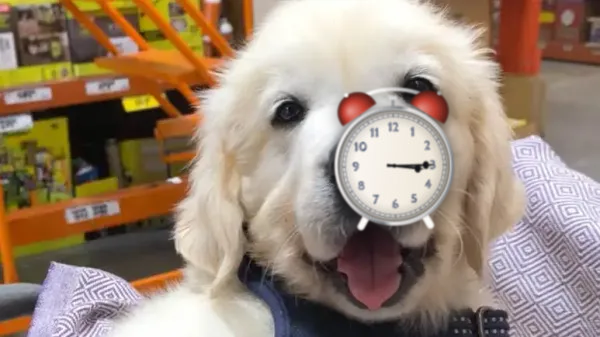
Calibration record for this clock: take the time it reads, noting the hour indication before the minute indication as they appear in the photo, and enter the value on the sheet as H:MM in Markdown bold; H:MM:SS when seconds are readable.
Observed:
**3:15**
